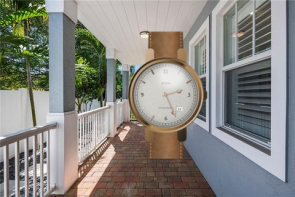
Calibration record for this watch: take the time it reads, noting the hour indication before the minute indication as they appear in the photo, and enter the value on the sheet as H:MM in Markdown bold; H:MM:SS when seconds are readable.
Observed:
**2:26**
